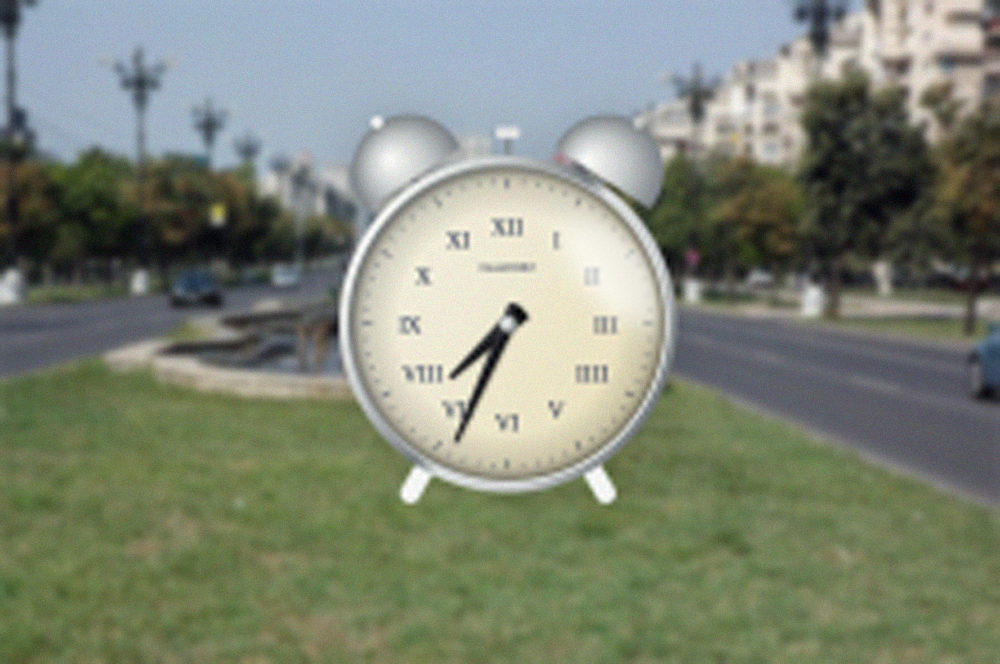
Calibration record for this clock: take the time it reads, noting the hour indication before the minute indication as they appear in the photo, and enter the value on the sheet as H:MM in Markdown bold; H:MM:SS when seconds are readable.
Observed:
**7:34**
